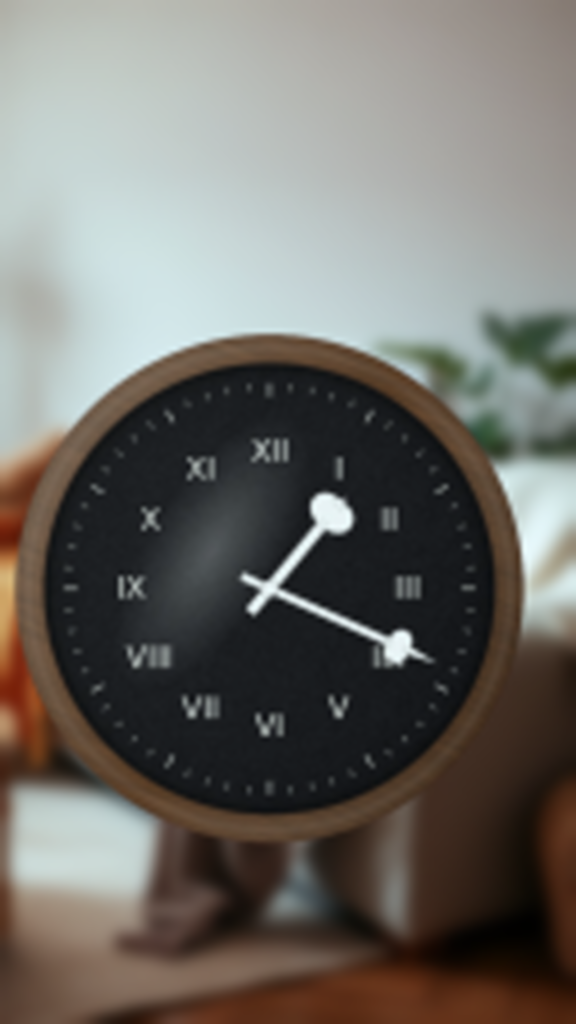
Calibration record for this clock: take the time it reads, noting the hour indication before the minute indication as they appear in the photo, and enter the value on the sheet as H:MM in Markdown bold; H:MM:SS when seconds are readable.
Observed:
**1:19**
